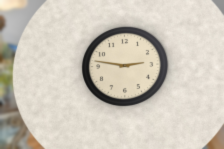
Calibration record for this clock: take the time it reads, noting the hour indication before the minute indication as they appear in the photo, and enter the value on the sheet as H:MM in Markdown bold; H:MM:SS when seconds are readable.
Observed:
**2:47**
